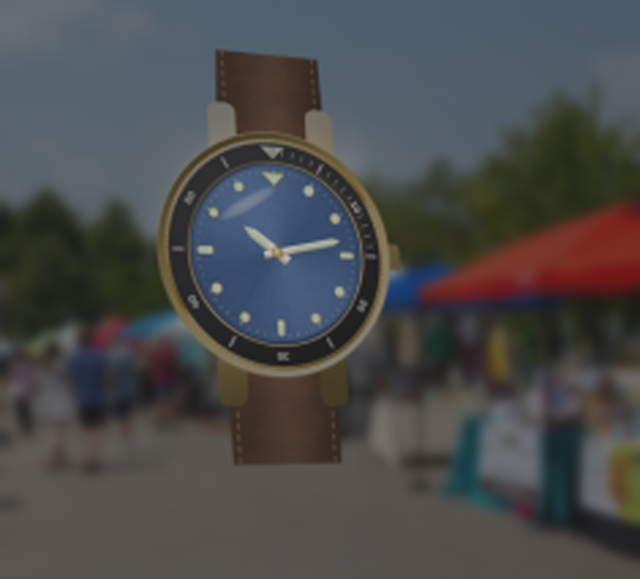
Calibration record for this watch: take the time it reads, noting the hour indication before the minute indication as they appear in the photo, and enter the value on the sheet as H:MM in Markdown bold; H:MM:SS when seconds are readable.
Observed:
**10:13**
